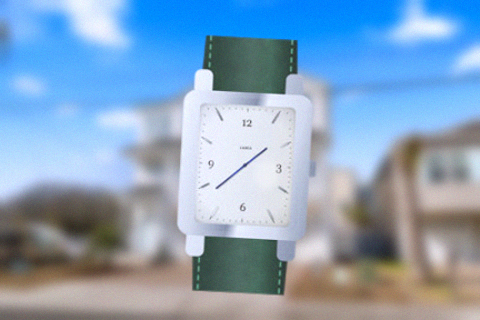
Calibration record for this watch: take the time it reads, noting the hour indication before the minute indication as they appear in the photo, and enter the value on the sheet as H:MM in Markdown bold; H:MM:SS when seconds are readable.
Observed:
**1:38**
